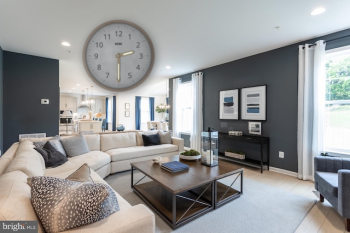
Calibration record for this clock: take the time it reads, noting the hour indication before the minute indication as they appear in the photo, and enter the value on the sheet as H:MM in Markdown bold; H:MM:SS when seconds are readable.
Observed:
**2:30**
